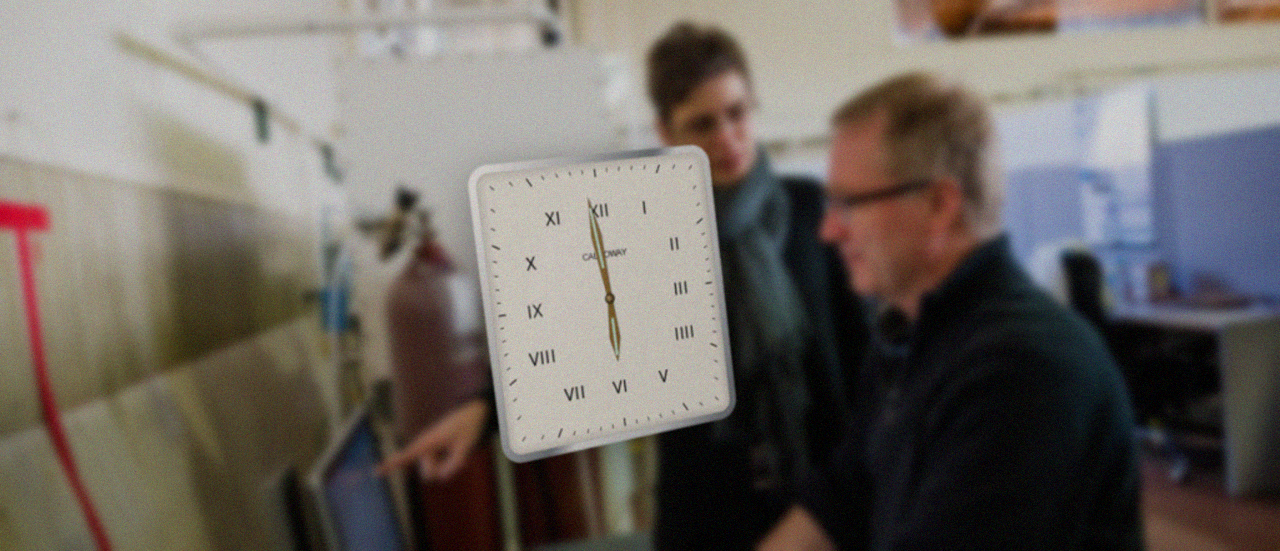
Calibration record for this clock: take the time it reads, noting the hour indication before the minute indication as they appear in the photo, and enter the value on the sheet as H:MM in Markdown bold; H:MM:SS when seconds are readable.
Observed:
**5:59**
